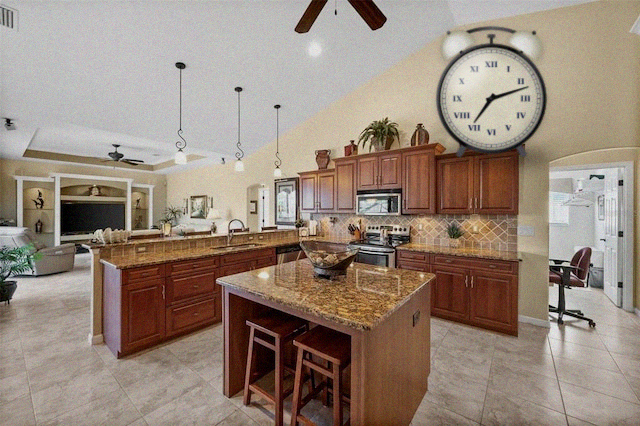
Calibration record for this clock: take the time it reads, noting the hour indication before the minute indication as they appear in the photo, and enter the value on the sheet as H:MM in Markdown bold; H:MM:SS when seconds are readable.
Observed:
**7:12**
